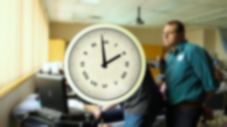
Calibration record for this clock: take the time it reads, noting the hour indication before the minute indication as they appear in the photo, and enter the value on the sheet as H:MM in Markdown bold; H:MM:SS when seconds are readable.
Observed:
**1:59**
